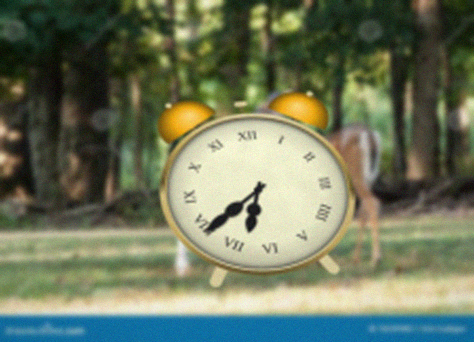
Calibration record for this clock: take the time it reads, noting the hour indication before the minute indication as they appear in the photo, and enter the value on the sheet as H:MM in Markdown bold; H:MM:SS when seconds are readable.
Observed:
**6:39**
